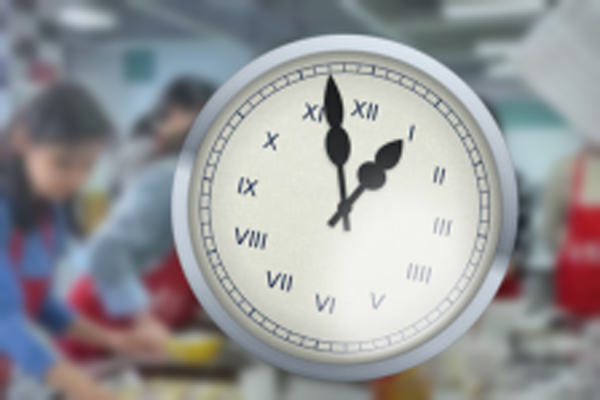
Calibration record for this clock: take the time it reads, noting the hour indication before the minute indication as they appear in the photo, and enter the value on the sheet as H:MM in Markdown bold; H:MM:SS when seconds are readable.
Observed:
**12:57**
